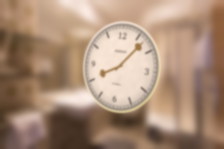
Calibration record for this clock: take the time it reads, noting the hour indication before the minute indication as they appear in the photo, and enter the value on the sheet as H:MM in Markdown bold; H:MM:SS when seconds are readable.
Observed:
**8:07**
